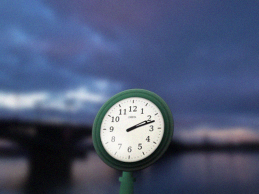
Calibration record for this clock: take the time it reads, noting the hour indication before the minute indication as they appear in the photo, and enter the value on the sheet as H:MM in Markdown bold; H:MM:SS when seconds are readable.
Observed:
**2:12**
